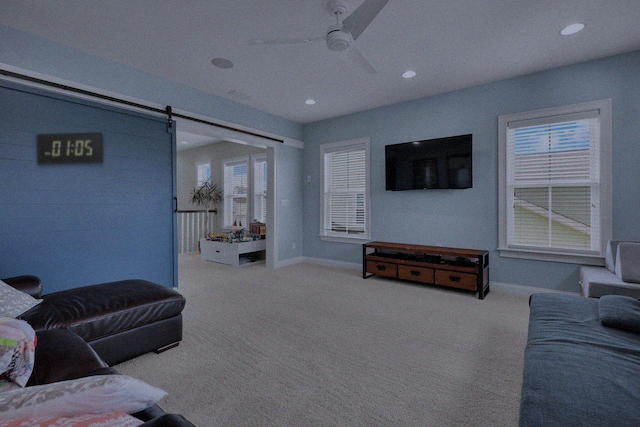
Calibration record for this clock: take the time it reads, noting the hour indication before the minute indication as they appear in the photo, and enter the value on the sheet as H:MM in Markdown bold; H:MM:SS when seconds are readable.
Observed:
**1:05**
